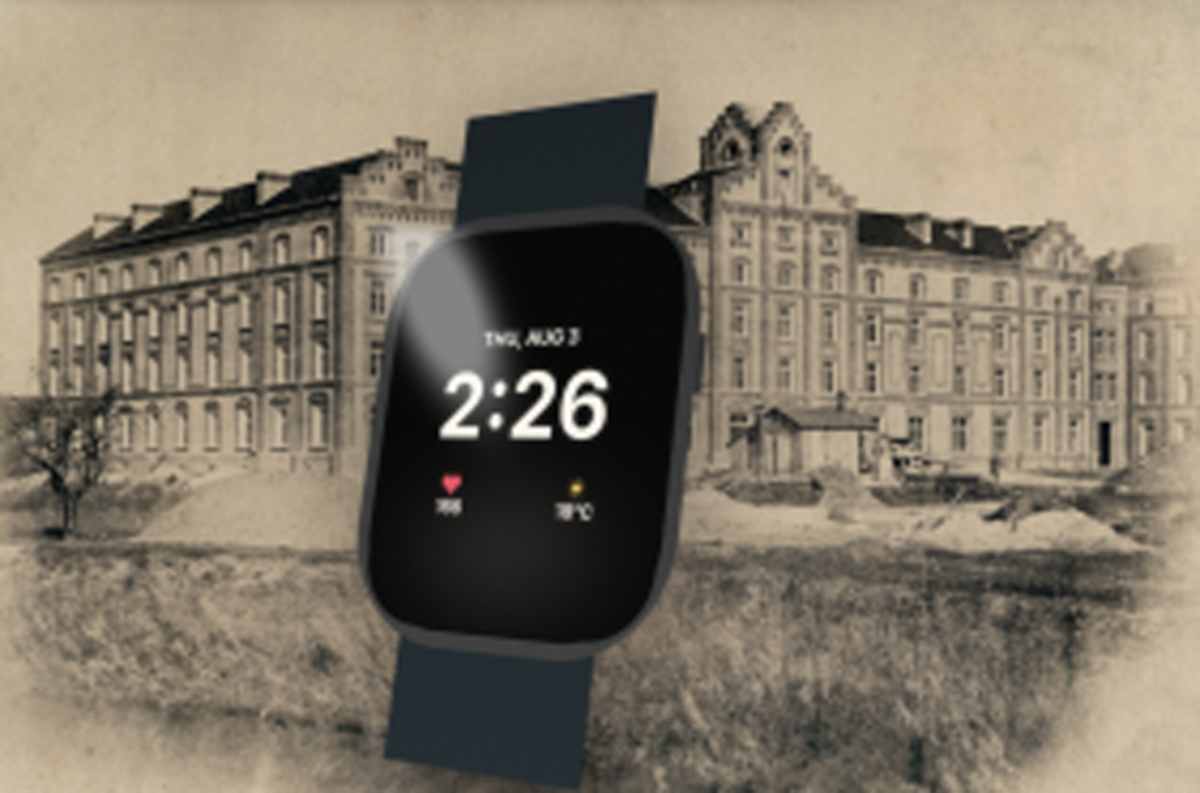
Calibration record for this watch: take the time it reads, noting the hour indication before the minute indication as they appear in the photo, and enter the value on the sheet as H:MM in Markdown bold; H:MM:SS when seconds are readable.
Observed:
**2:26**
